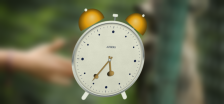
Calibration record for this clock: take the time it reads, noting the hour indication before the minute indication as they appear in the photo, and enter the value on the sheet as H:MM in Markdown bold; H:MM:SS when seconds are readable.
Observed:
**5:36**
